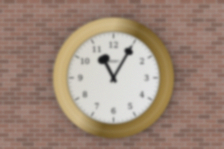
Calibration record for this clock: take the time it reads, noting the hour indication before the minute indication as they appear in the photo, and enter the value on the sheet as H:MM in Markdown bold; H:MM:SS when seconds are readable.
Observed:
**11:05**
